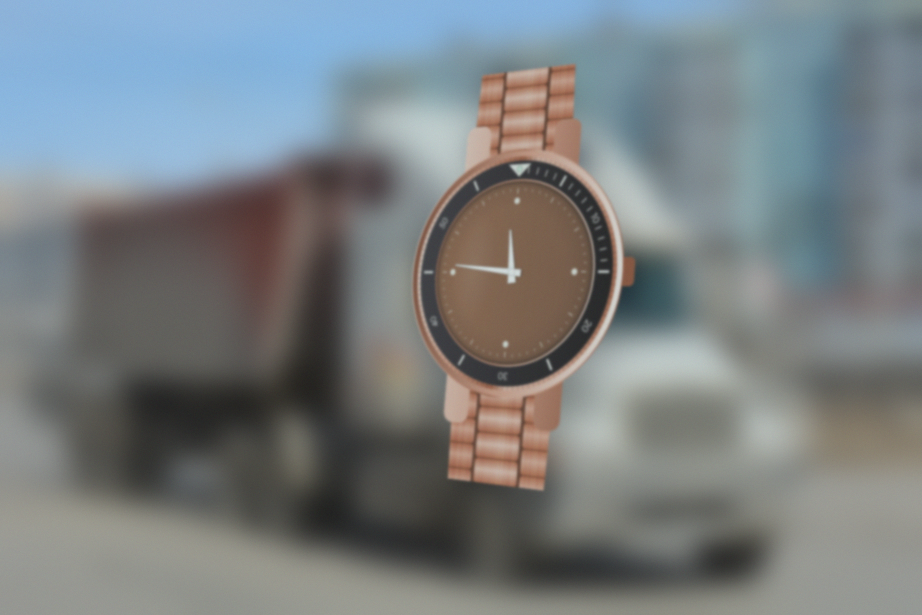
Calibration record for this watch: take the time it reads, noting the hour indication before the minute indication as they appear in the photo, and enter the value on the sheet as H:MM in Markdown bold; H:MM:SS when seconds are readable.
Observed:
**11:46**
